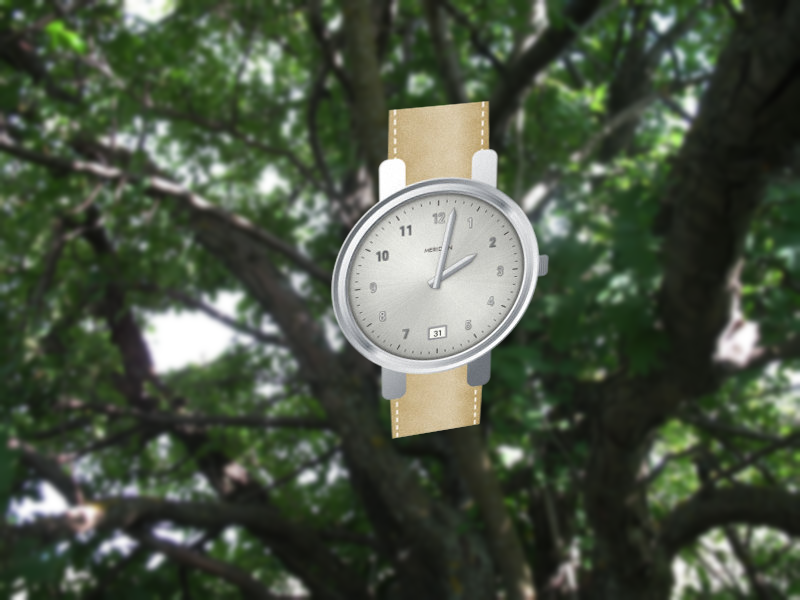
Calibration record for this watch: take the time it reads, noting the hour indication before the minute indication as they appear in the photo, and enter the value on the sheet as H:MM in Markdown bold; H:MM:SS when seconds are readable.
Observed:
**2:02**
